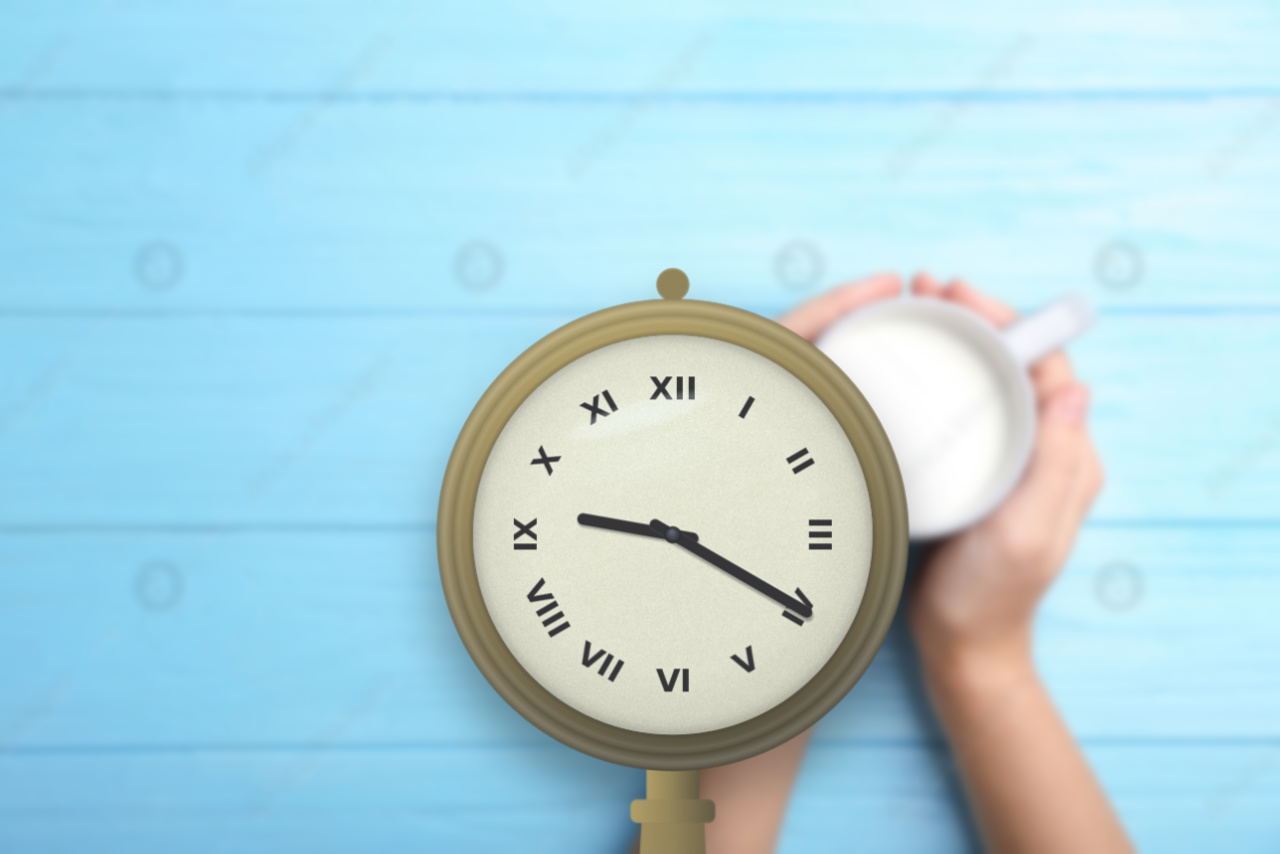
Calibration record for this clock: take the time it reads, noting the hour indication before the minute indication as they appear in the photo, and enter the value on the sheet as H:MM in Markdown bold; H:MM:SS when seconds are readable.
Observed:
**9:20**
